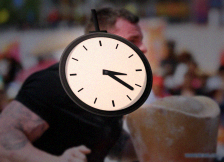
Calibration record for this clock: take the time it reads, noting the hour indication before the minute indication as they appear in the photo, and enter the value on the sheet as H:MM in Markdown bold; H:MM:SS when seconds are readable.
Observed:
**3:22**
